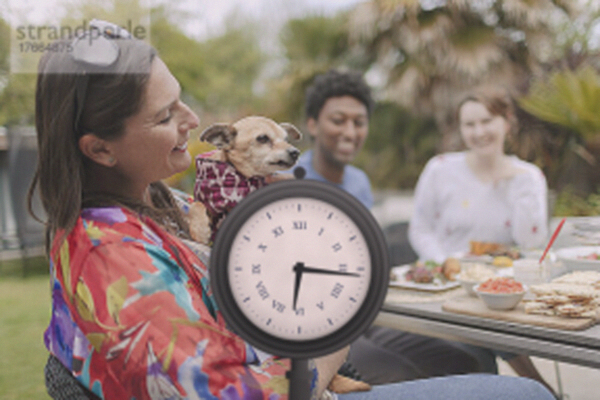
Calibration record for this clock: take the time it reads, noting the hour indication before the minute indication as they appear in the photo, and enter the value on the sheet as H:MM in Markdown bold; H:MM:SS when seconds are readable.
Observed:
**6:16**
